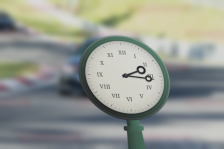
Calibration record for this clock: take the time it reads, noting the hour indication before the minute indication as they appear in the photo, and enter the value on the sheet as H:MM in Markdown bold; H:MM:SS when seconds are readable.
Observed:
**2:16**
